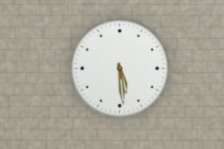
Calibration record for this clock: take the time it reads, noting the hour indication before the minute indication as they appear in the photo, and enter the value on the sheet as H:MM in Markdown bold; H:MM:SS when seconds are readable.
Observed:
**5:29**
